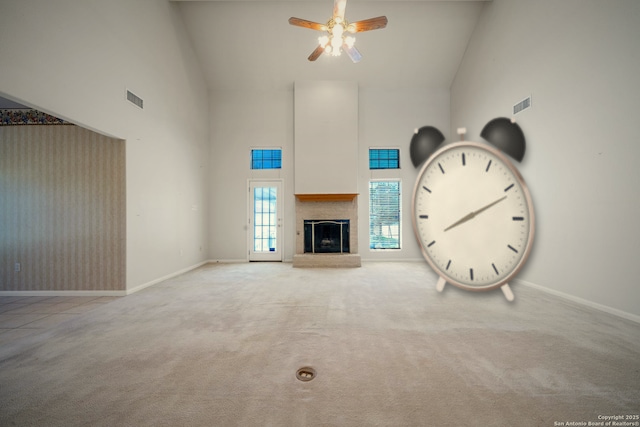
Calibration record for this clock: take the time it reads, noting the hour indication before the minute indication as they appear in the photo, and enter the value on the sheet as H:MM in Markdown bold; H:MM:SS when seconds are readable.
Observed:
**8:11**
